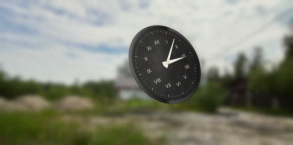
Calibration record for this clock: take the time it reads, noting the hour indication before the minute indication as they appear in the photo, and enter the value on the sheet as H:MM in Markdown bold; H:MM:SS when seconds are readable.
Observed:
**3:08**
